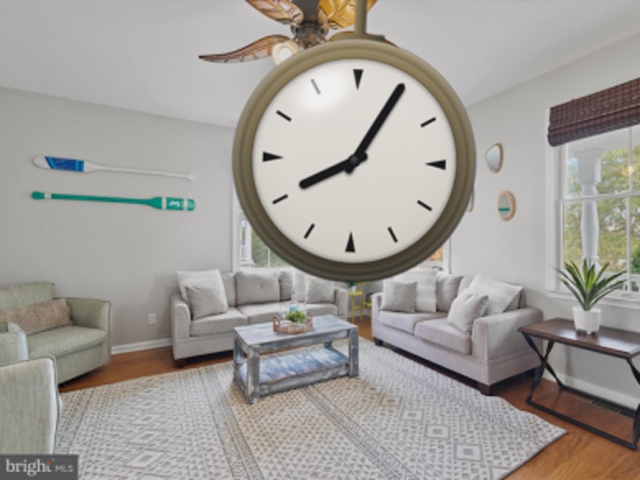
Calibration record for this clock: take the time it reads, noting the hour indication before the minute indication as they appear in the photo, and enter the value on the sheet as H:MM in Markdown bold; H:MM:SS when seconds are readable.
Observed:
**8:05**
